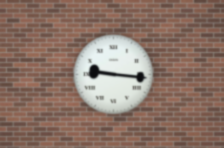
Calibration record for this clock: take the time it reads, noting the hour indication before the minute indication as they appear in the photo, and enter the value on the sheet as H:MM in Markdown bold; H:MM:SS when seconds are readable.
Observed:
**9:16**
